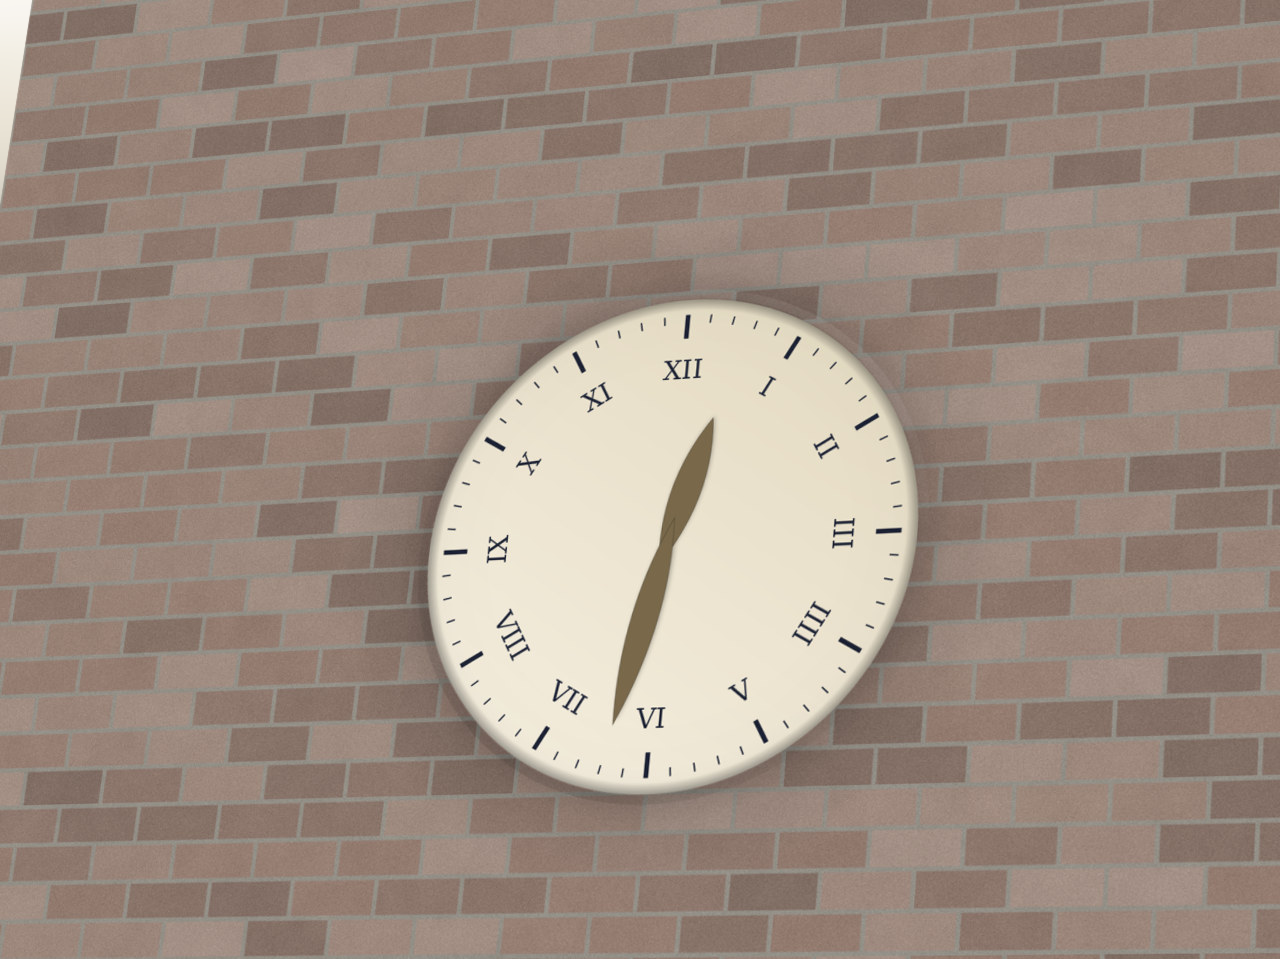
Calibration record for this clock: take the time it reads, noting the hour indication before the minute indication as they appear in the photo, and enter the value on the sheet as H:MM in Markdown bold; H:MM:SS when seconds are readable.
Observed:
**12:32**
